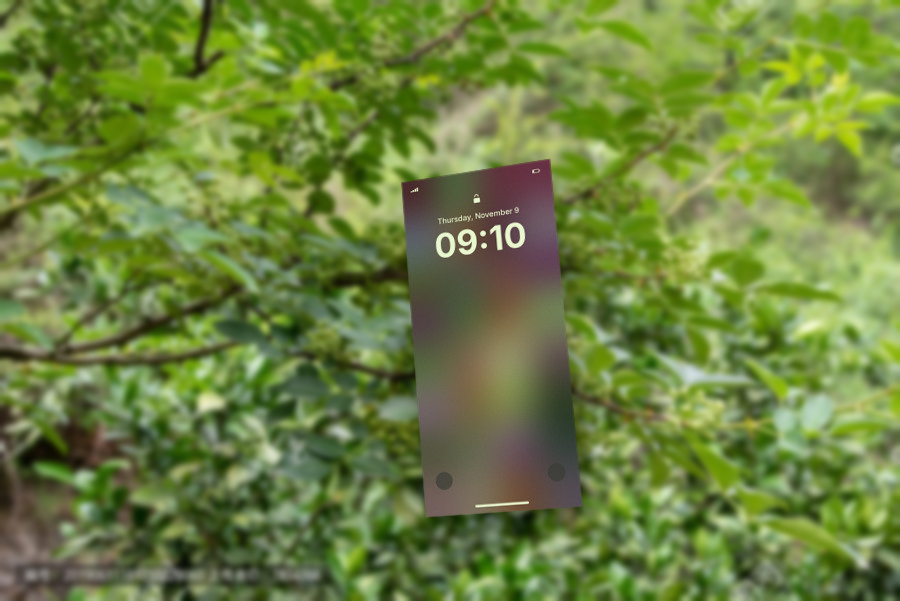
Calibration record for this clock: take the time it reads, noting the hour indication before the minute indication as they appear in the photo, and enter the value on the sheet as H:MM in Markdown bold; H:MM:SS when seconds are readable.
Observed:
**9:10**
